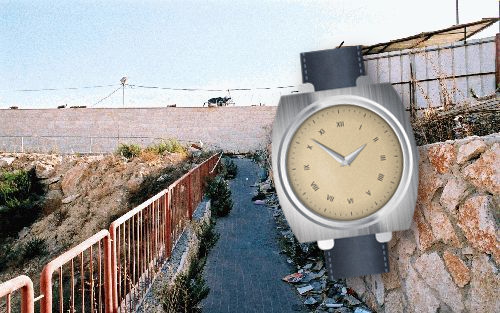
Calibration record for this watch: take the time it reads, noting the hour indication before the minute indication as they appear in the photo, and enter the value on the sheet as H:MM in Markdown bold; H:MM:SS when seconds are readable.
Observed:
**1:52**
